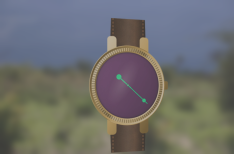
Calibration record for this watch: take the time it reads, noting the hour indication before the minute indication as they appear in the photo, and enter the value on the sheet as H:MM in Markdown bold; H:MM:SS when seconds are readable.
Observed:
**10:22**
